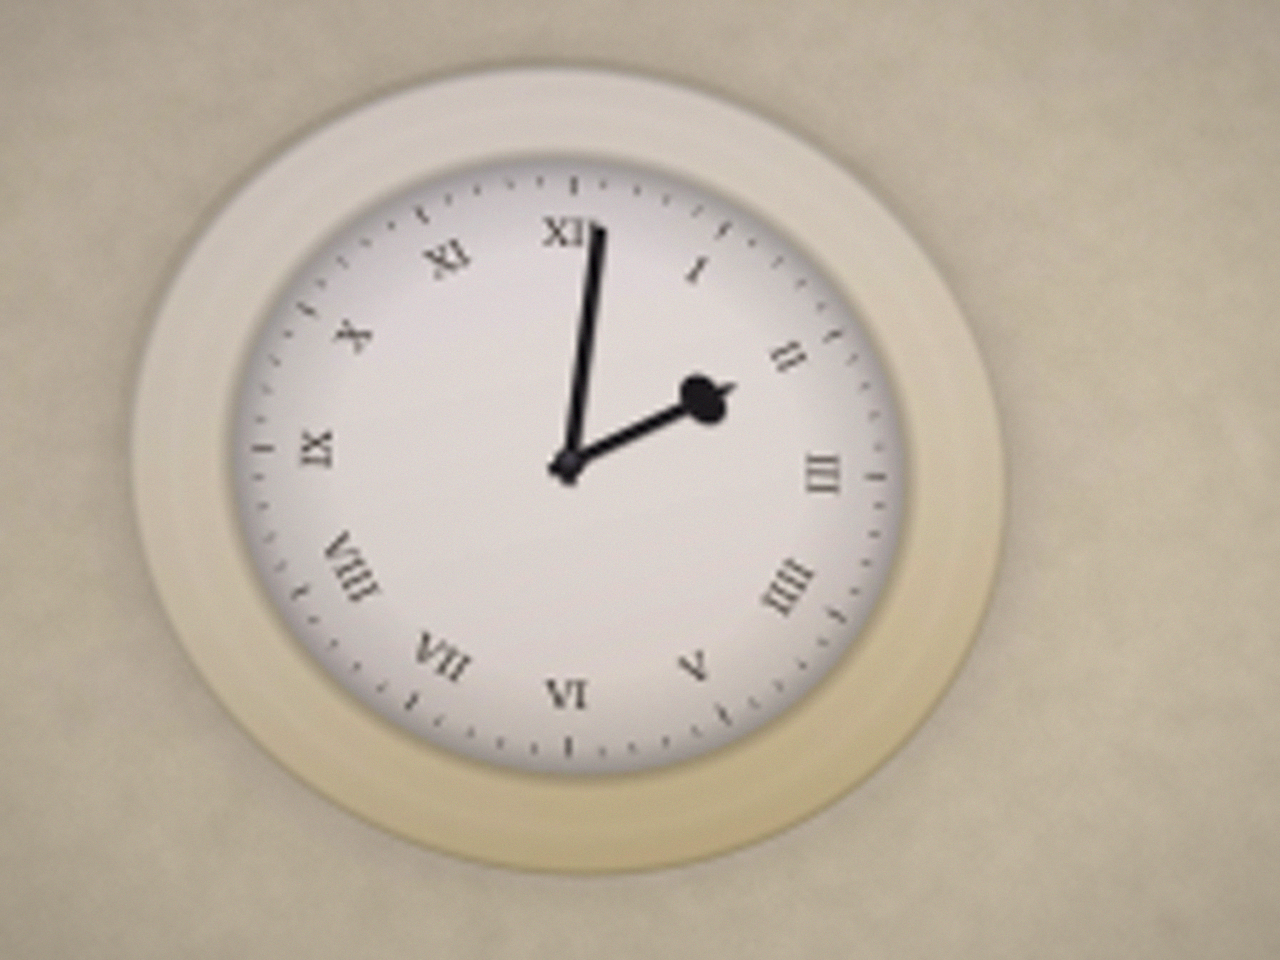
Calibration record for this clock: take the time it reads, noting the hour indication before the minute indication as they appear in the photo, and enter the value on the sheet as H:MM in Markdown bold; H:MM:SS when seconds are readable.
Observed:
**2:01**
